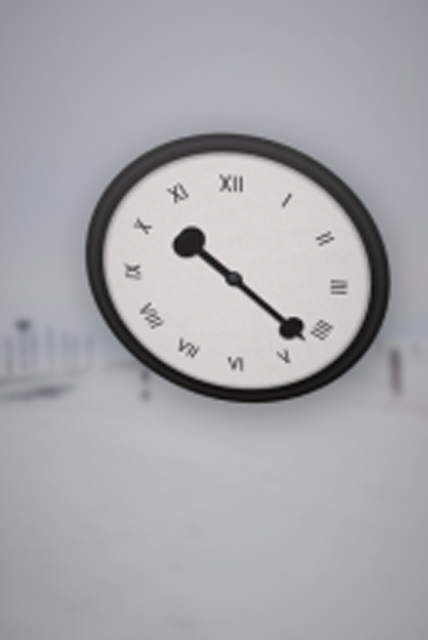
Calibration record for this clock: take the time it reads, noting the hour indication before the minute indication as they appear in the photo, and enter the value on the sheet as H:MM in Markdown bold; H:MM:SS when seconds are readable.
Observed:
**10:22**
